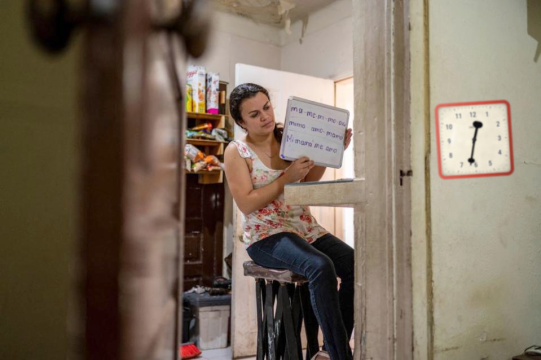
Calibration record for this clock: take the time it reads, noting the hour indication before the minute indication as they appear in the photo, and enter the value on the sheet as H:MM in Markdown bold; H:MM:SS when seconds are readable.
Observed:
**12:32**
